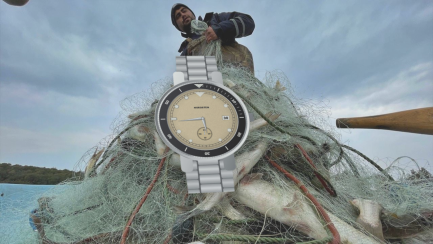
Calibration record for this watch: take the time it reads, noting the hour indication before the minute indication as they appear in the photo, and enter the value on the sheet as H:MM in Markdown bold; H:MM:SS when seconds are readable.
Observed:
**5:44**
